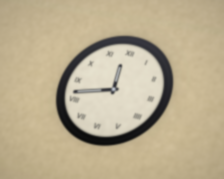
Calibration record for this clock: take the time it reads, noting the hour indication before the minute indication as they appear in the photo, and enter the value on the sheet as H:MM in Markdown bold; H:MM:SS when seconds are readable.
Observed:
**11:42**
